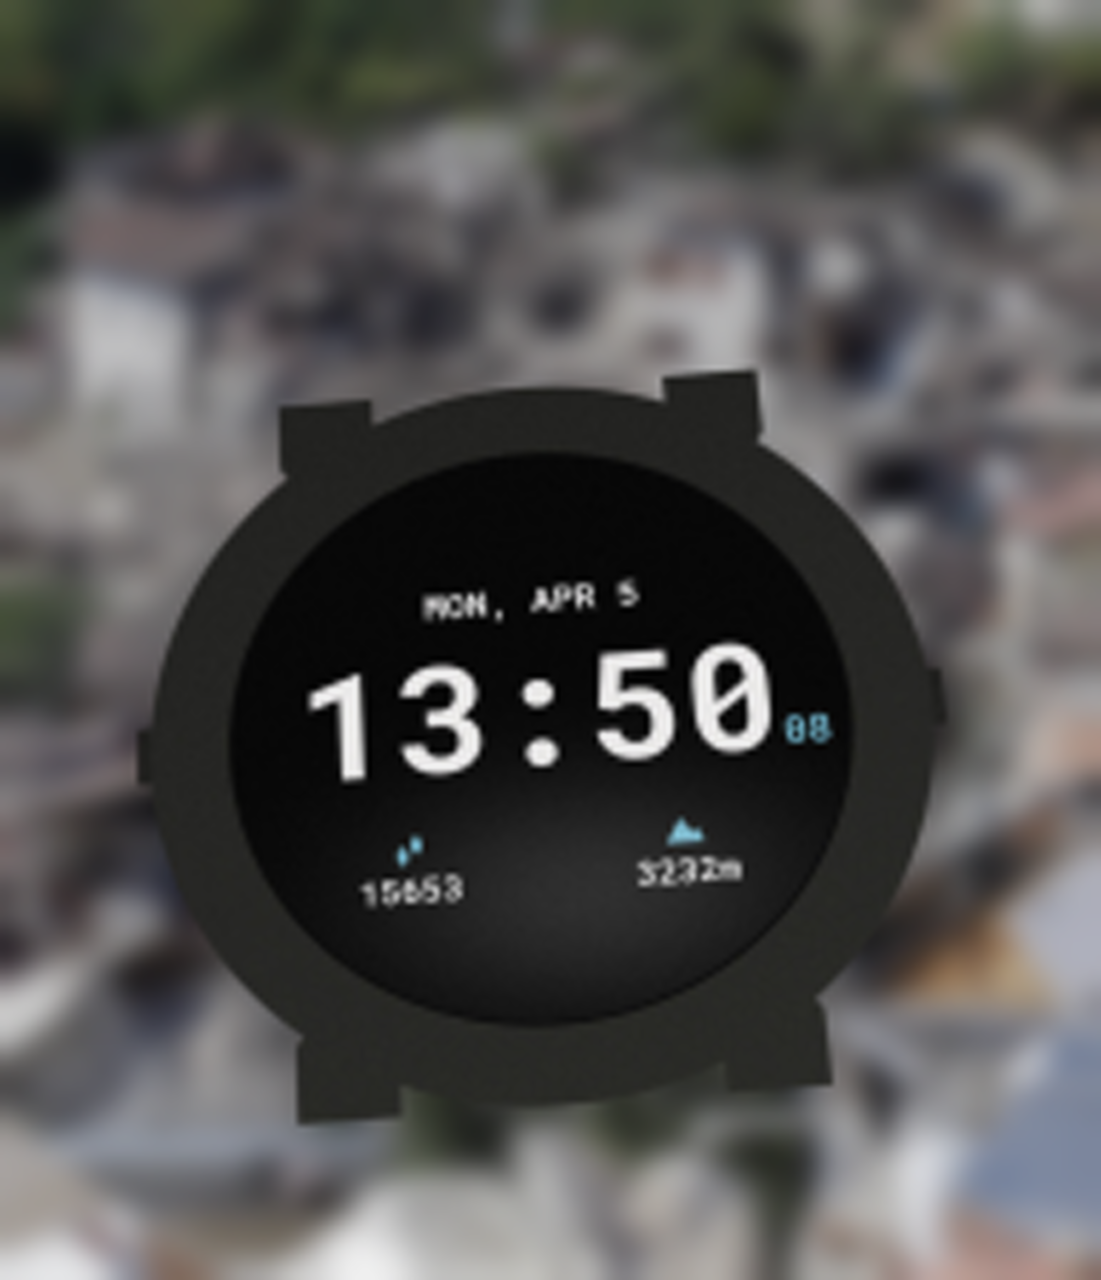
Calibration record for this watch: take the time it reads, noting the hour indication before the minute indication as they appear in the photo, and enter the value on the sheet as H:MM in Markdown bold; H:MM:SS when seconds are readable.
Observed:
**13:50**
